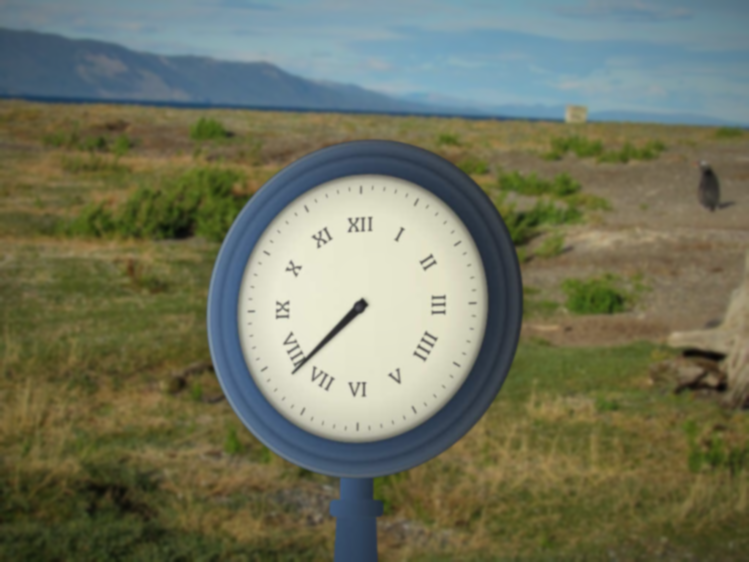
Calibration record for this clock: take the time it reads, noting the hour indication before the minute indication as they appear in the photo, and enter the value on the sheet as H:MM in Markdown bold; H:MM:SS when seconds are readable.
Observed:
**7:38**
